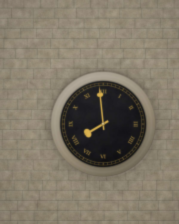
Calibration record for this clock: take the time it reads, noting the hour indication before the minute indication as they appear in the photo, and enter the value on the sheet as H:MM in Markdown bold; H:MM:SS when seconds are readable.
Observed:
**7:59**
